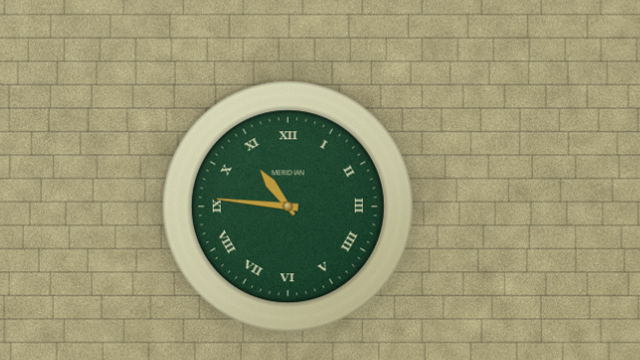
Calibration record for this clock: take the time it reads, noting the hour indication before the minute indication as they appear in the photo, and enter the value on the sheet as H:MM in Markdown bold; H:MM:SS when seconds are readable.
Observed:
**10:46**
